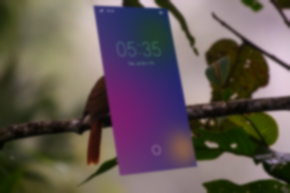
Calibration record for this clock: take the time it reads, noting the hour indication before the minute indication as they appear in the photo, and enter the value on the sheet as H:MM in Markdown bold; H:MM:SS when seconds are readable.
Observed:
**5:35**
